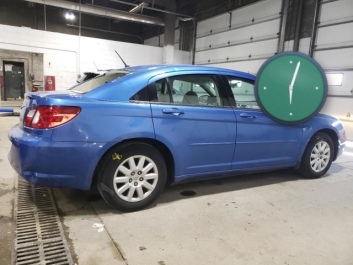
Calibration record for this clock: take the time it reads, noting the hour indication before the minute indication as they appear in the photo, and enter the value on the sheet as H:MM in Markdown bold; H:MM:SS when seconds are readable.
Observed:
**6:03**
